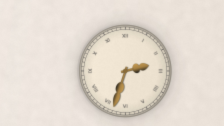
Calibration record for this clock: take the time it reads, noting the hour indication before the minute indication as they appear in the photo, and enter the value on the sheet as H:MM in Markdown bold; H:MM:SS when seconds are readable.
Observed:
**2:33**
